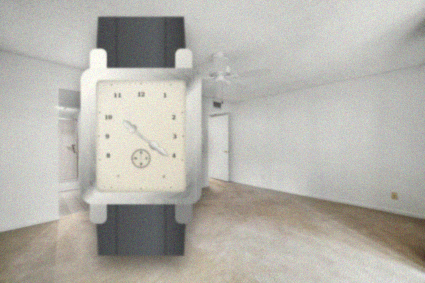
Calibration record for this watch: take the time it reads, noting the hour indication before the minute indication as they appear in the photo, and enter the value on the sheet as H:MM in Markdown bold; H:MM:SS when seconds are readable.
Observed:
**10:21**
